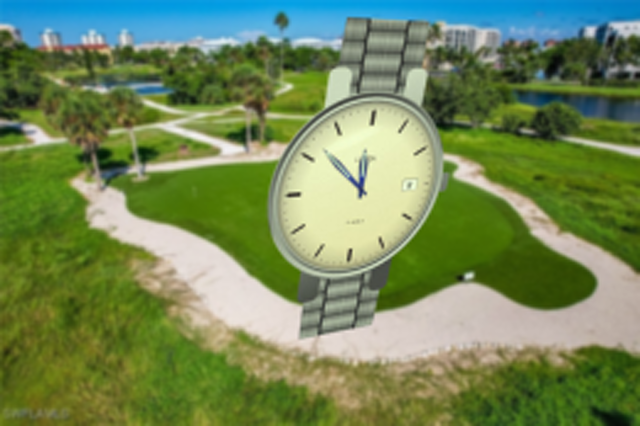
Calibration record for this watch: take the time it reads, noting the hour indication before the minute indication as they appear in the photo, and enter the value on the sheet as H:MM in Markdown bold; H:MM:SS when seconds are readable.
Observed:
**11:52**
